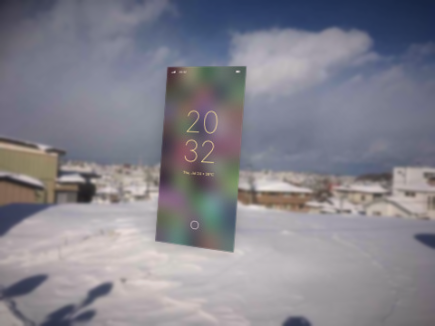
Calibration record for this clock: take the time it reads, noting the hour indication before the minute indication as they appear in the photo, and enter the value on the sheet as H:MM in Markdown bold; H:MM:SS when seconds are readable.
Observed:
**20:32**
